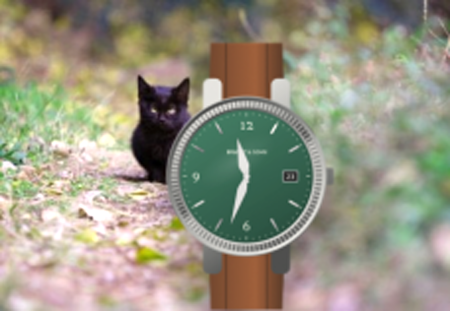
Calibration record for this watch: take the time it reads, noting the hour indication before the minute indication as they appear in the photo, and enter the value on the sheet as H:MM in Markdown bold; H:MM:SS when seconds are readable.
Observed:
**11:33**
